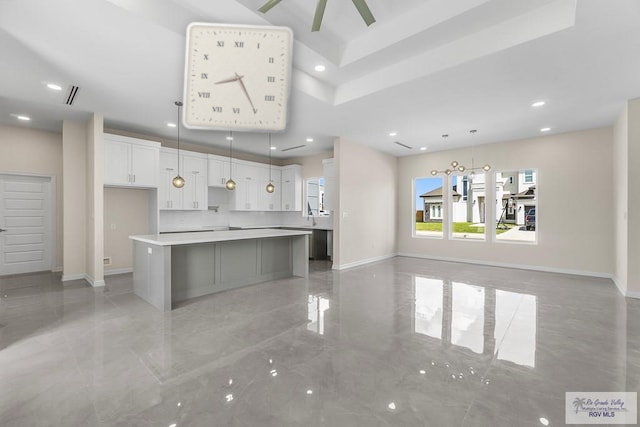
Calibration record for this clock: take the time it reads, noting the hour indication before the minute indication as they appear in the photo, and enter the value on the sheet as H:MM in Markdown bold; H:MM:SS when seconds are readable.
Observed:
**8:25**
